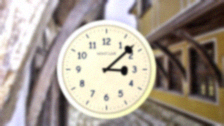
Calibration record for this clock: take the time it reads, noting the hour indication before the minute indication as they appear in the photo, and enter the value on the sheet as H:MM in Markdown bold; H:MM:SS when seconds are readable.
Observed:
**3:08**
